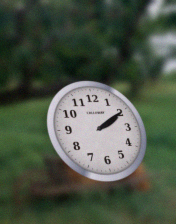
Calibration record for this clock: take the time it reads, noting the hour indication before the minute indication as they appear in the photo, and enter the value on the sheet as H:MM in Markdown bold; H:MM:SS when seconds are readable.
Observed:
**2:10**
